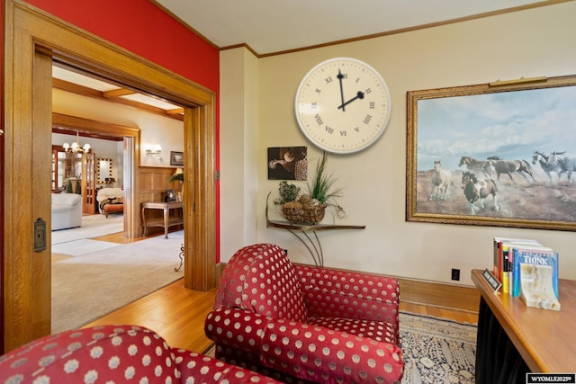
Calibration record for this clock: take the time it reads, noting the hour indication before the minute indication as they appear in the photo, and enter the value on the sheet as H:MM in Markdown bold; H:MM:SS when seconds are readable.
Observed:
**1:59**
